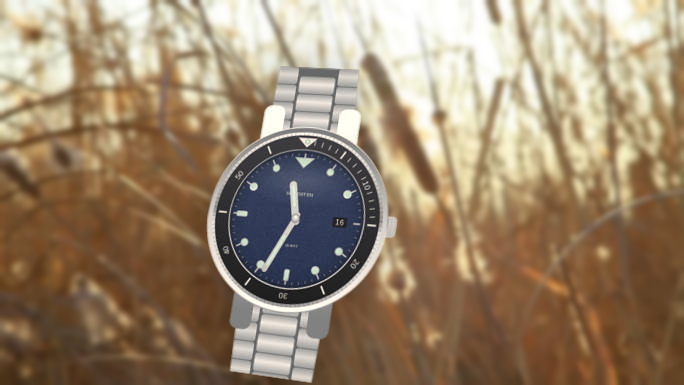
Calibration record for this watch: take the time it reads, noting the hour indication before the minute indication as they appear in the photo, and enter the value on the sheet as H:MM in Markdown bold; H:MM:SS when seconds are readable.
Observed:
**11:34**
